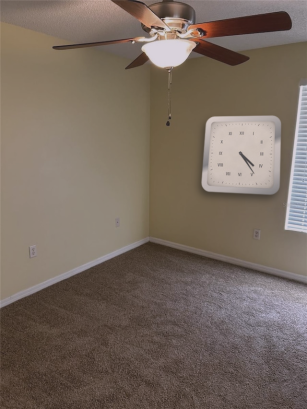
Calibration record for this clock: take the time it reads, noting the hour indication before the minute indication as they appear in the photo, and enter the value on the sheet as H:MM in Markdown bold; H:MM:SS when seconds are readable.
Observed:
**4:24**
